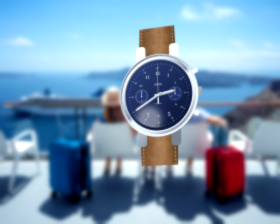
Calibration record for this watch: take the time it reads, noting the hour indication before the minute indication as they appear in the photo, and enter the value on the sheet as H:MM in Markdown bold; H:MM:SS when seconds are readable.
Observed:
**2:40**
